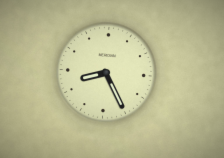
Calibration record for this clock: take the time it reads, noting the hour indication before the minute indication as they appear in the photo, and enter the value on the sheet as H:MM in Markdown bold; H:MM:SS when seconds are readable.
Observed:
**8:25**
